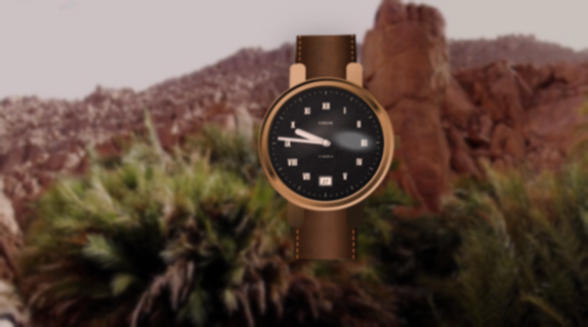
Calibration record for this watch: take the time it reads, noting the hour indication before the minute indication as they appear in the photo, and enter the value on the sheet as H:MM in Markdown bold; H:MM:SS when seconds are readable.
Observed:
**9:46**
